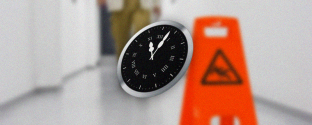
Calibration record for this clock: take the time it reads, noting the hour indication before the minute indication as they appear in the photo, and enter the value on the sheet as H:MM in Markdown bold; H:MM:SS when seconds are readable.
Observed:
**11:03**
